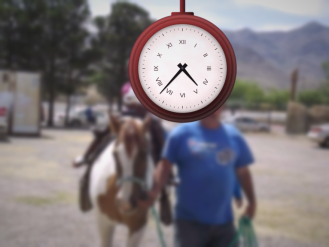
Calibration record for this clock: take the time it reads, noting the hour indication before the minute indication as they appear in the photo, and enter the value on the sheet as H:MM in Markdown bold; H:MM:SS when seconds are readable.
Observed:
**4:37**
